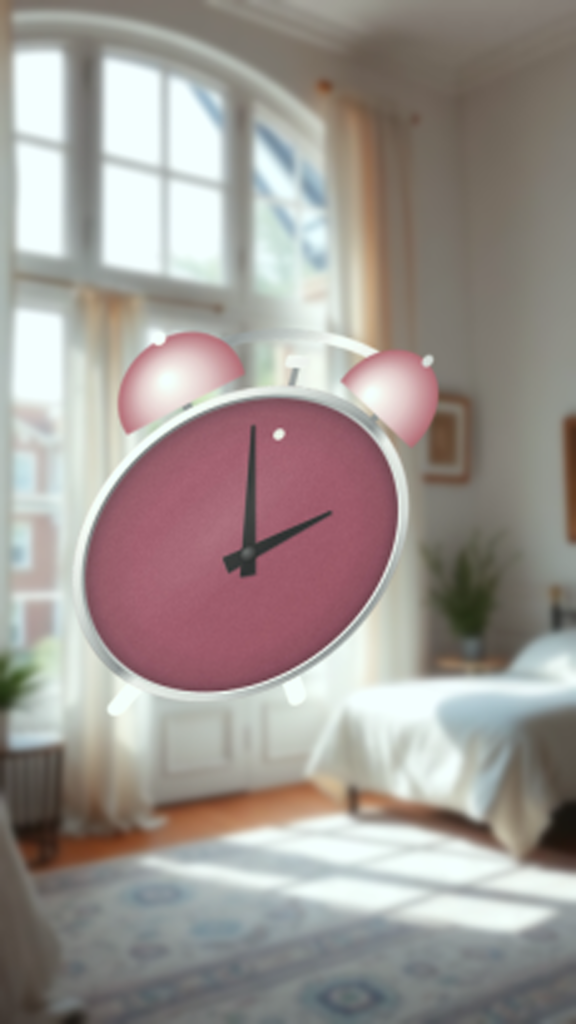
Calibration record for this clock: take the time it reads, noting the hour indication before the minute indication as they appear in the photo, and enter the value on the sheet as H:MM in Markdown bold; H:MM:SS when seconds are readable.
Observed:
**1:58**
